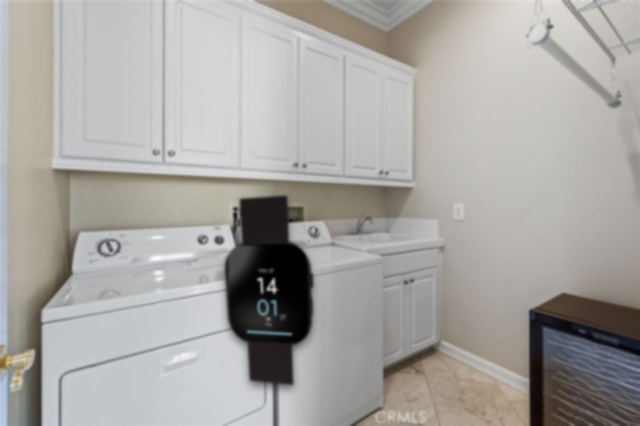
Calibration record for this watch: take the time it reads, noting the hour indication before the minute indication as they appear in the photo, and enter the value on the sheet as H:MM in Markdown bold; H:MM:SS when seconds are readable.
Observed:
**14:01**
